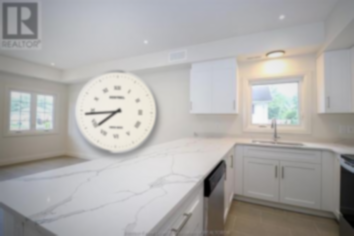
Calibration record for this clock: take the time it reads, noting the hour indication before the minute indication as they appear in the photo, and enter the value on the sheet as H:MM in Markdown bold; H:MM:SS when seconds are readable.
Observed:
**7:44**
